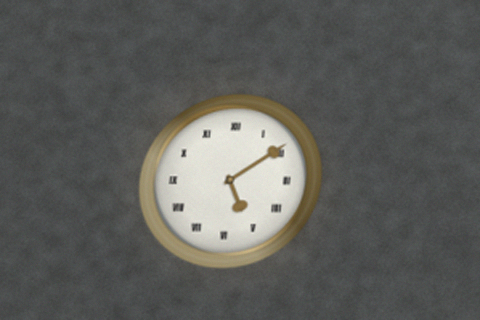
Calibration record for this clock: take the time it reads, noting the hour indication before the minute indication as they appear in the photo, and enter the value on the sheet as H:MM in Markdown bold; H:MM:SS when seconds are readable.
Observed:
**5:09**
